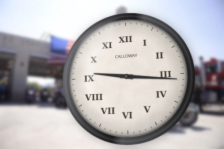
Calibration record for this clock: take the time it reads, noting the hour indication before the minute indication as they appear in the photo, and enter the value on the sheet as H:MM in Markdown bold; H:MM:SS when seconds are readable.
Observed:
**9:16**
